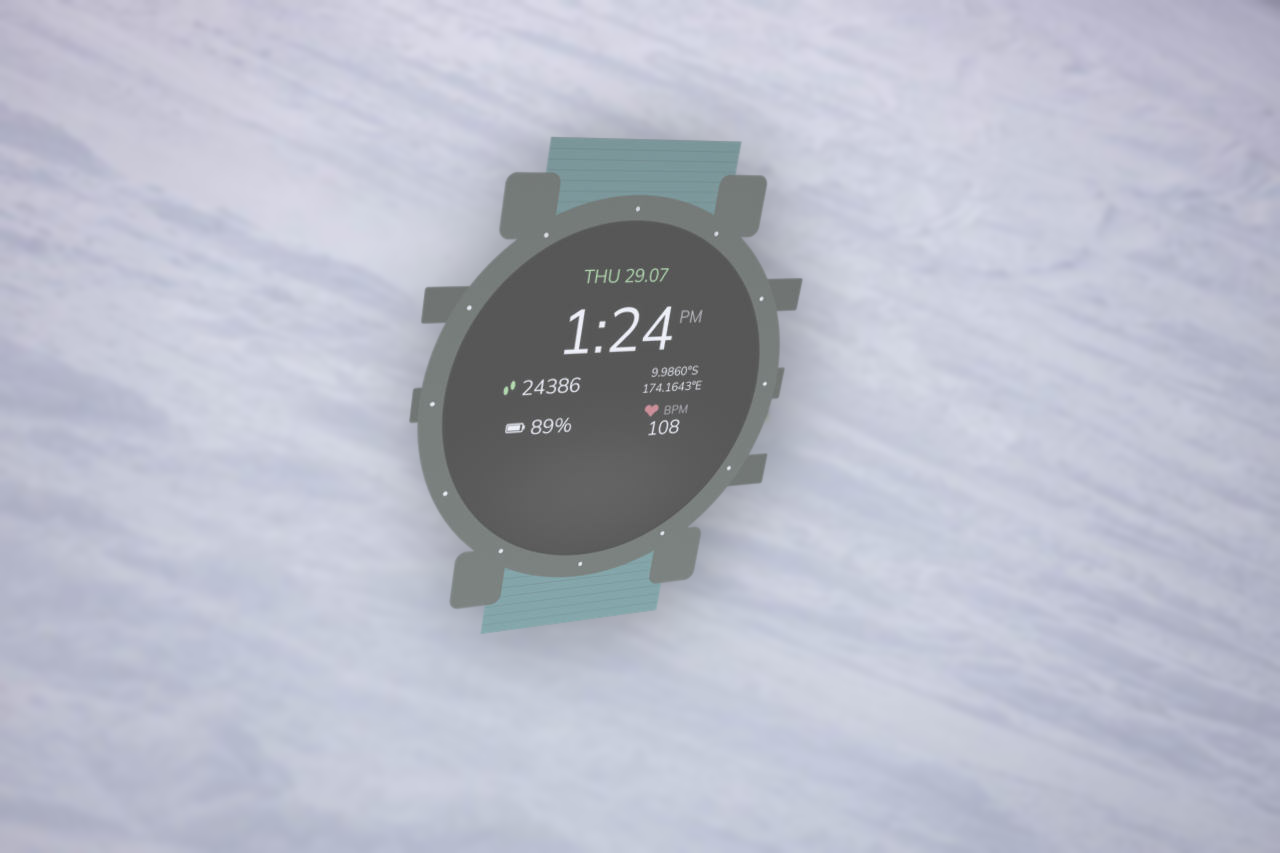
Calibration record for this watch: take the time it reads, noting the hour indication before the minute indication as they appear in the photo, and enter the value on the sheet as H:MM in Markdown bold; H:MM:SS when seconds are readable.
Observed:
**1:24**
